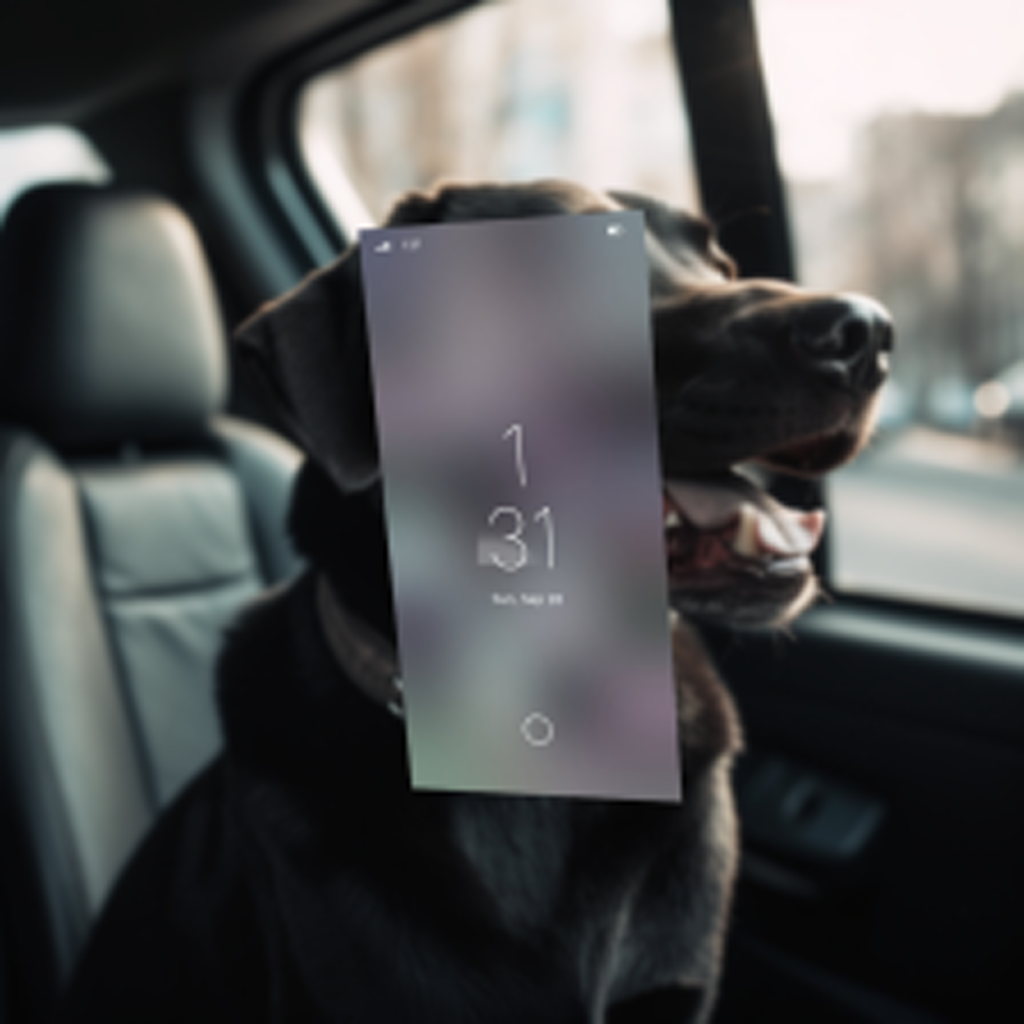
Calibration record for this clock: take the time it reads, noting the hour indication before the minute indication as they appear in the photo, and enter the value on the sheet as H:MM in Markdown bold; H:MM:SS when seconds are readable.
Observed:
**1:31**
